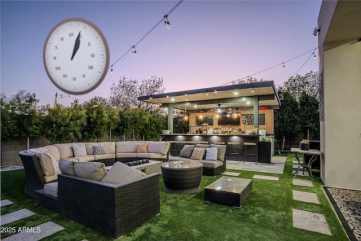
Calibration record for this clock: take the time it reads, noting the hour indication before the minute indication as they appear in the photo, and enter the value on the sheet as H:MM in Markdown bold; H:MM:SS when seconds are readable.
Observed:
**1:04**
